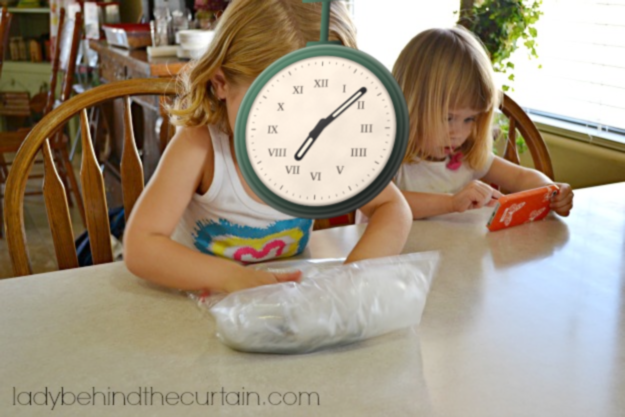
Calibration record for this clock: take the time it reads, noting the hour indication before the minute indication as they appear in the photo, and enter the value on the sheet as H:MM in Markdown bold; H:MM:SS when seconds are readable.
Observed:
**7:08**
